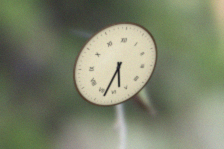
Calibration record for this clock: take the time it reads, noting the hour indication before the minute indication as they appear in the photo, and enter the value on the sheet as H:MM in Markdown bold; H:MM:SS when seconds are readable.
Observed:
**5:33**
